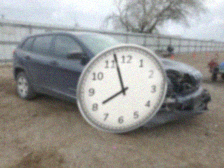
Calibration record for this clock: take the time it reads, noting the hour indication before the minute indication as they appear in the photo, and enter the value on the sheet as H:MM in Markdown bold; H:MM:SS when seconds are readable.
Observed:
**7:57**
